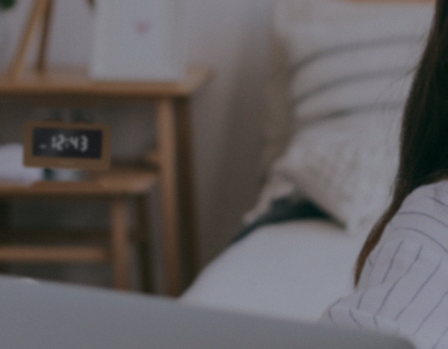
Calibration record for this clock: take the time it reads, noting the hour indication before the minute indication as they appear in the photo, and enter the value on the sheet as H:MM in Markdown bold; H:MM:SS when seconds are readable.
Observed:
**12:43**
